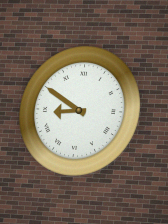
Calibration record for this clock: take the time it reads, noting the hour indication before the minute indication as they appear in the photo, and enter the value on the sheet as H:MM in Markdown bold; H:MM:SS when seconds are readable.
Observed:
**8:50**
